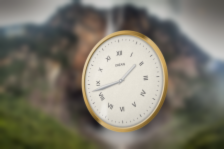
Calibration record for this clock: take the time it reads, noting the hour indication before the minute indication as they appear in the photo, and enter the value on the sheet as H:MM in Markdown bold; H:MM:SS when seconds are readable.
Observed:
**1:43**
